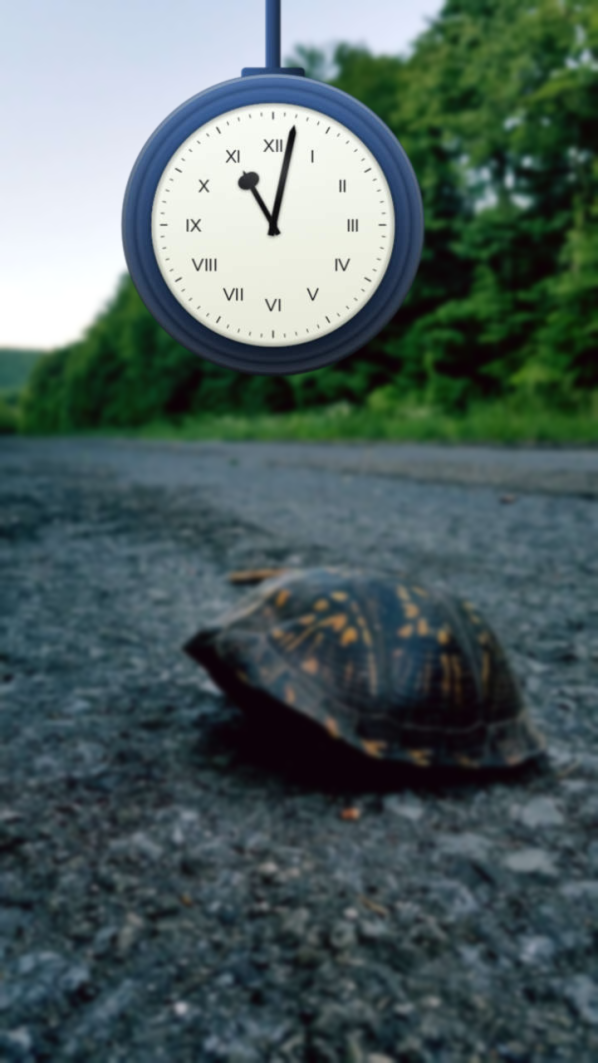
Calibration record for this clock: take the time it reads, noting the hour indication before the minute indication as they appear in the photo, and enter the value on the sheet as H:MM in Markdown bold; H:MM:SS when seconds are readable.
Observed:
**11:02**
